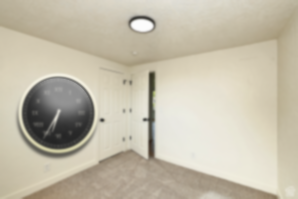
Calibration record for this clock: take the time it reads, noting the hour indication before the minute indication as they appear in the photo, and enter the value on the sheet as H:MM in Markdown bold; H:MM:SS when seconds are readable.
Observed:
**6:35**
